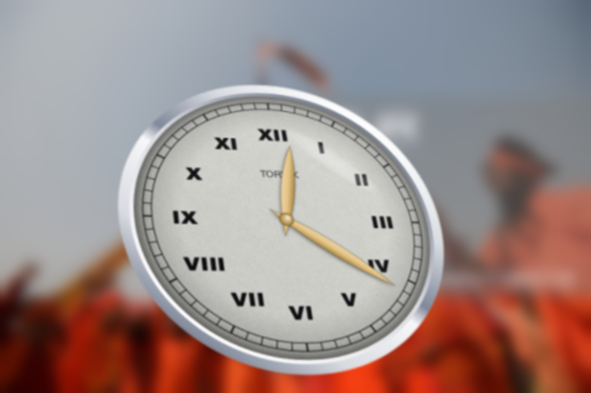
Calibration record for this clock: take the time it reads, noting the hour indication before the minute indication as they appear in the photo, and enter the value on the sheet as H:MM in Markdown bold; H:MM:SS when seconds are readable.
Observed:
**12:21**
